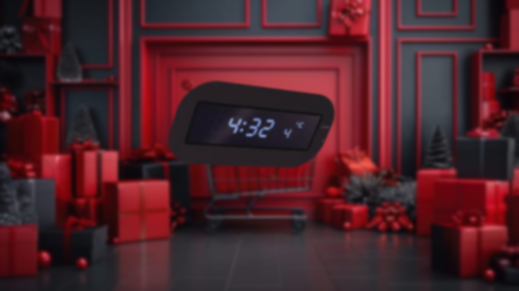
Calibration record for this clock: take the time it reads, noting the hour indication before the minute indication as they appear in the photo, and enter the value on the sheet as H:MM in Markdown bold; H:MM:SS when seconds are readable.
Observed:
**4:32**
